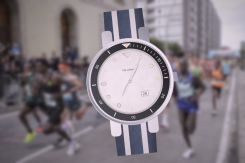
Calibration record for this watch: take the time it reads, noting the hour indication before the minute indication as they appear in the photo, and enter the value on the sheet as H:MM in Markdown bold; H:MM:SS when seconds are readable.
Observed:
**7:05**
